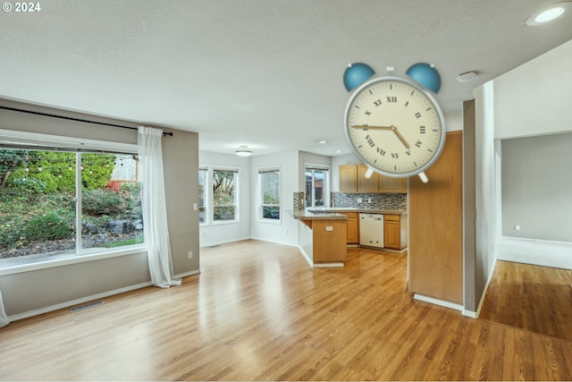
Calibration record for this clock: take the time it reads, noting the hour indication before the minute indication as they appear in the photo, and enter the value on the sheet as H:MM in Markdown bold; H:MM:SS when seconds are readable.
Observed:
**4:45**
